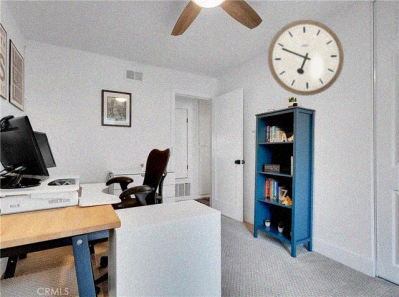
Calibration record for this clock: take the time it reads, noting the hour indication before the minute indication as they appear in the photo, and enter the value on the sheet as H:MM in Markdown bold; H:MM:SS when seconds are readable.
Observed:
**6:49**
